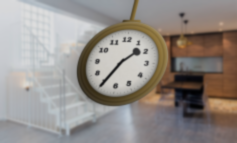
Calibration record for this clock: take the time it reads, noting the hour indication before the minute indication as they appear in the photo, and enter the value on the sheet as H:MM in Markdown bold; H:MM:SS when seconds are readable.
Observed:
**1:35**
